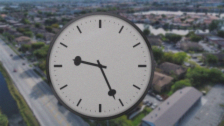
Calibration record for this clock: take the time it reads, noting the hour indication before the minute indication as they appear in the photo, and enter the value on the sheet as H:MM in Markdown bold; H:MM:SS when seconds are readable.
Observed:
**9:26**
